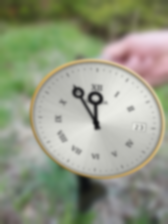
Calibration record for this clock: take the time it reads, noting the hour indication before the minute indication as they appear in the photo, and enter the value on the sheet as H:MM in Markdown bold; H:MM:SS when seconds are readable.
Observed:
**11:55**
